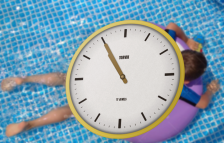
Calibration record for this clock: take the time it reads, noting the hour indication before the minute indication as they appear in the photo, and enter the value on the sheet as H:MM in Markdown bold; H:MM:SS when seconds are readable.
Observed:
**10:55**
